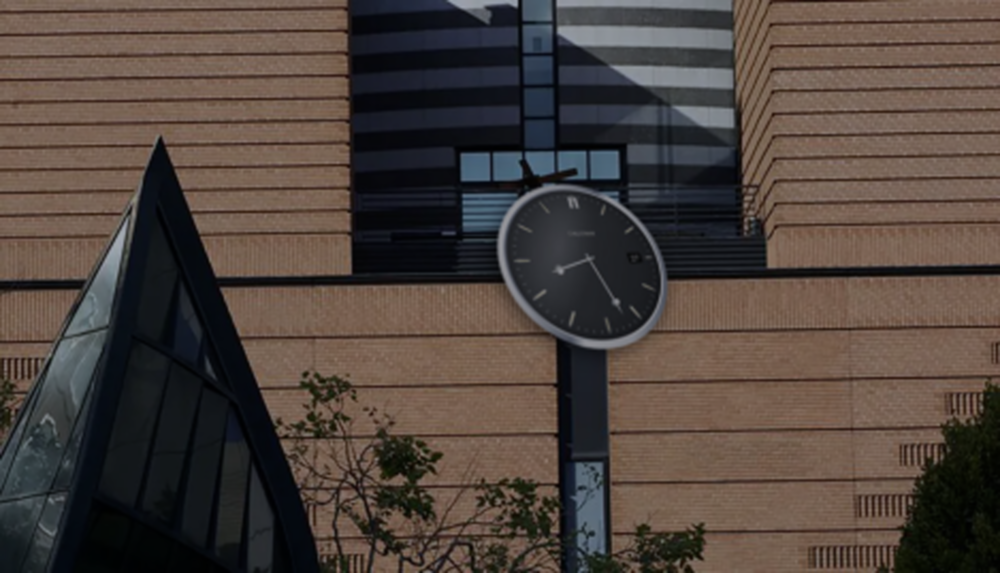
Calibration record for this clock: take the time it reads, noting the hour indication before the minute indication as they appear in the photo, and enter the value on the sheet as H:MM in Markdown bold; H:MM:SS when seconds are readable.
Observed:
**8:27**
